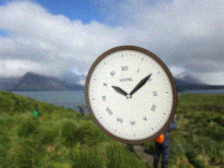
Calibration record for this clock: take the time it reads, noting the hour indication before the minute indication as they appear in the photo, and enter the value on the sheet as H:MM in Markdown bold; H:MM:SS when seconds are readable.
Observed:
**10:09**
